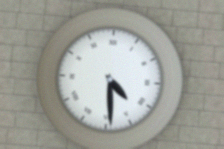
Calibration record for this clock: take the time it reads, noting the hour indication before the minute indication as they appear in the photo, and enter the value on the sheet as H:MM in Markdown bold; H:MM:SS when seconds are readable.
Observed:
**4:29**
